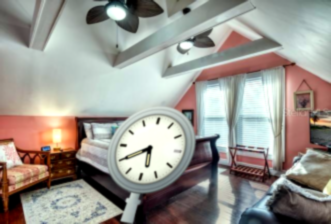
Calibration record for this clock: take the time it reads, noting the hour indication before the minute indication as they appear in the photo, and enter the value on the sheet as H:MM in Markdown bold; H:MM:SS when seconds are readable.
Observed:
**5:40**
